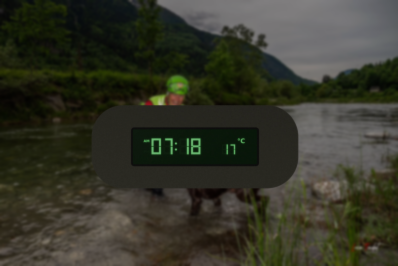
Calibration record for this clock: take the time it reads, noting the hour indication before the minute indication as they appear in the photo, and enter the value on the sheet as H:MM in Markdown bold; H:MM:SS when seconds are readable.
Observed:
**7:18**
